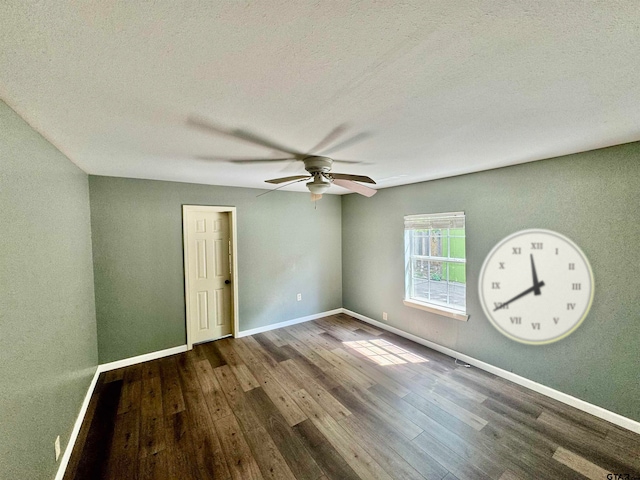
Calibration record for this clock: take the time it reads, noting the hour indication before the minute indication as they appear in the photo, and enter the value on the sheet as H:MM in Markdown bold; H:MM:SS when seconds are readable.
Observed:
**11:40**
